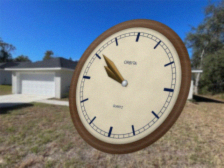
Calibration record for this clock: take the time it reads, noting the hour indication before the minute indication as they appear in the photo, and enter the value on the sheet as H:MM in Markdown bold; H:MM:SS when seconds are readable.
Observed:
**9:51**
